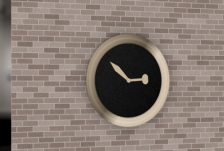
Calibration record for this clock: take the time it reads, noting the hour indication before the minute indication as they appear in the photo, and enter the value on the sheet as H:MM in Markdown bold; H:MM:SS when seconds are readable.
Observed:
**2:52**
